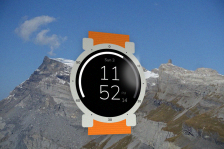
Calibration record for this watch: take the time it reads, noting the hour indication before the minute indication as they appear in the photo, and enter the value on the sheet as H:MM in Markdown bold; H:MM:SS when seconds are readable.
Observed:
**11:52**
